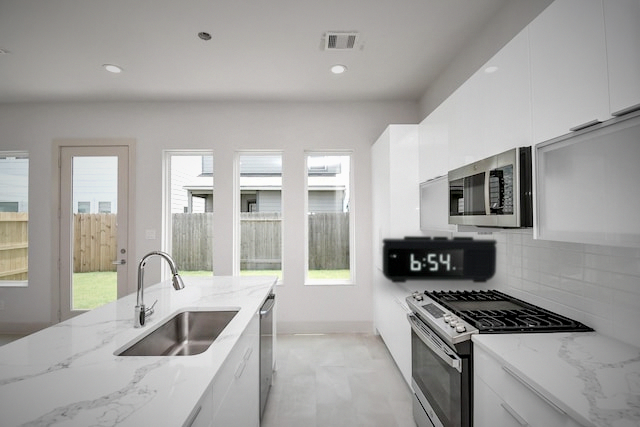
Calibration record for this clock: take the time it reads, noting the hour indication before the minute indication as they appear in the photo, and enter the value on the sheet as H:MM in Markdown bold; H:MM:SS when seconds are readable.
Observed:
**6:54**
